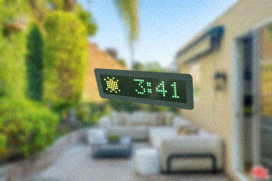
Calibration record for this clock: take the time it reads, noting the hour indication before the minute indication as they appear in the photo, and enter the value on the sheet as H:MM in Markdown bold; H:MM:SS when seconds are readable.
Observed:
**3:41**
